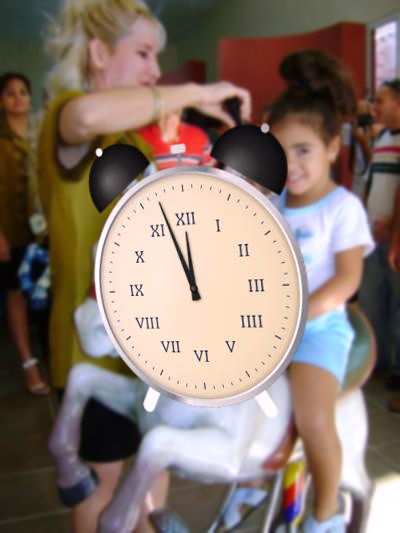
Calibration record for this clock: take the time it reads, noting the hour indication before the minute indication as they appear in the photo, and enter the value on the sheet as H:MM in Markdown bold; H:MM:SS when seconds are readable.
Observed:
**11:57**
